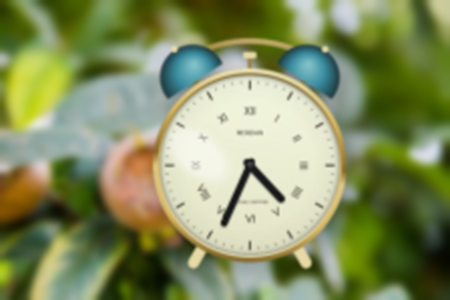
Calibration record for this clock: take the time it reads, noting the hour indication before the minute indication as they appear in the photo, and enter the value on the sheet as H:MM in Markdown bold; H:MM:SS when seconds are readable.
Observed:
**4:34**
